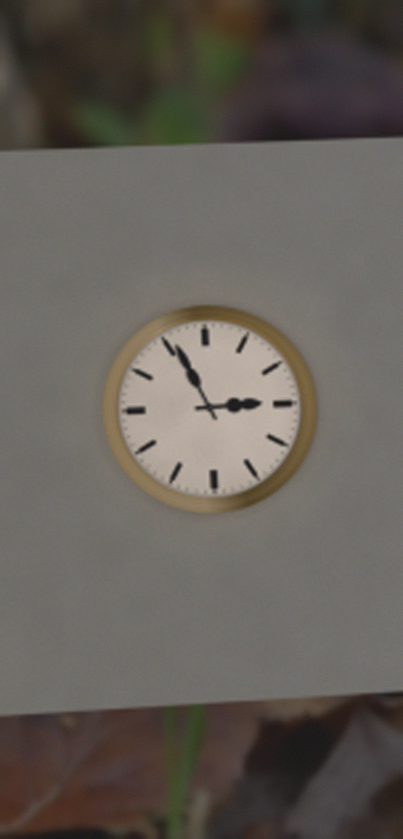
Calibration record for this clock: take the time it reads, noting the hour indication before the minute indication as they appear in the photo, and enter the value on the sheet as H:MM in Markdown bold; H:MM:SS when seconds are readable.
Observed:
**2:56**
